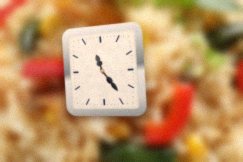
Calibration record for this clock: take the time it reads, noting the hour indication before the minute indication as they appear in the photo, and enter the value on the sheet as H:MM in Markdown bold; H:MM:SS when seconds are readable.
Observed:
**11:24**
